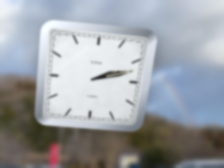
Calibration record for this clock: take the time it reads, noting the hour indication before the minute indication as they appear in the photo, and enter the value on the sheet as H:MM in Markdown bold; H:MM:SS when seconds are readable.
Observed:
**2:12**
